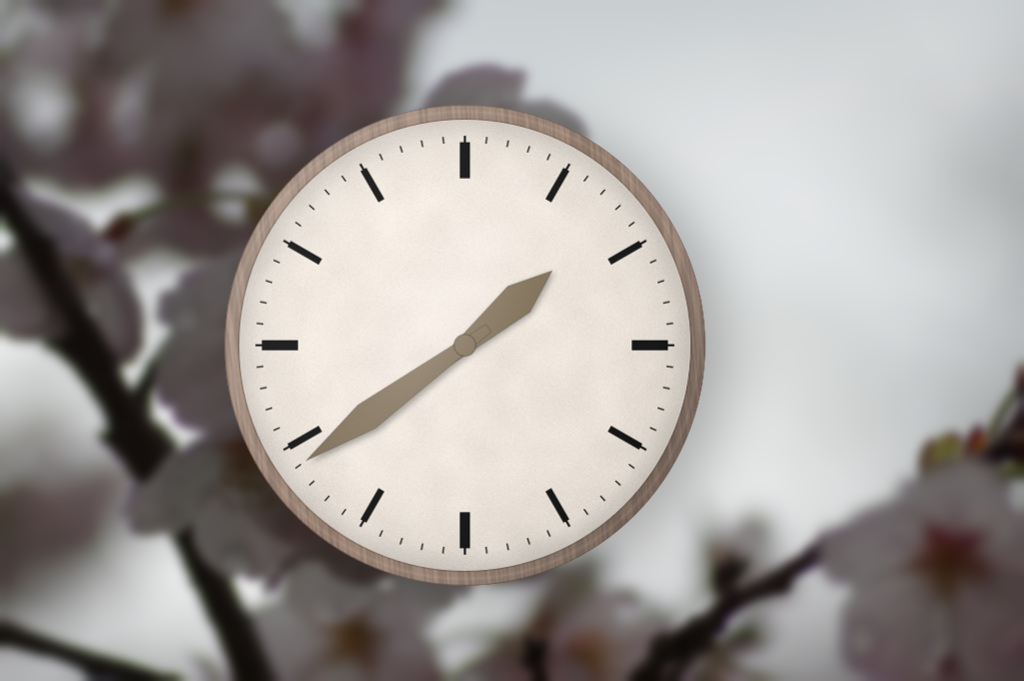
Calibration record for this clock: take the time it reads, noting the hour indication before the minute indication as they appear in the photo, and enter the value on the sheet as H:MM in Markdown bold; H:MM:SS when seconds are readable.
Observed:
**1:39**
